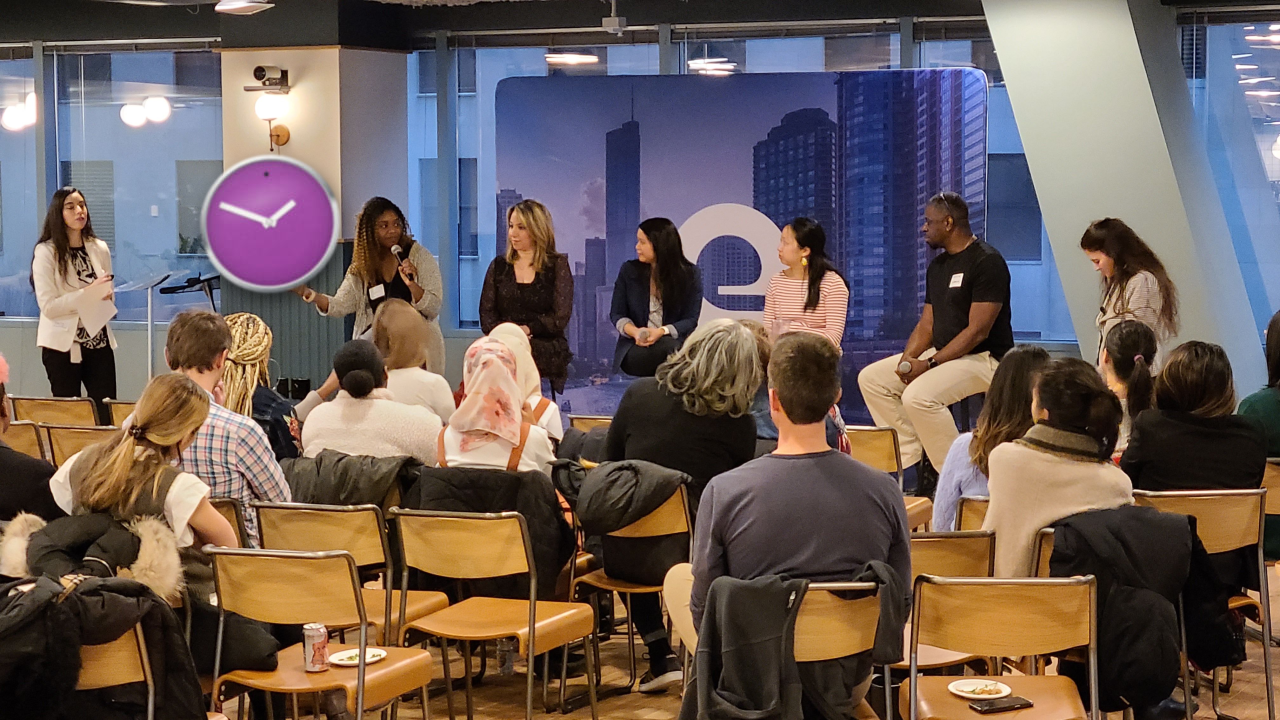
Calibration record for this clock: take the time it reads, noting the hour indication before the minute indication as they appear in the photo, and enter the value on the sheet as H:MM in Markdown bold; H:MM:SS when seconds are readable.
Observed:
**1:49**
